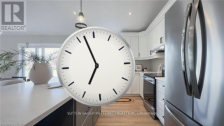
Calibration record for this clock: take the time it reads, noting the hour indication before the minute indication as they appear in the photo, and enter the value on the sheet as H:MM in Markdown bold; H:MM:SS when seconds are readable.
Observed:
**6:57**
